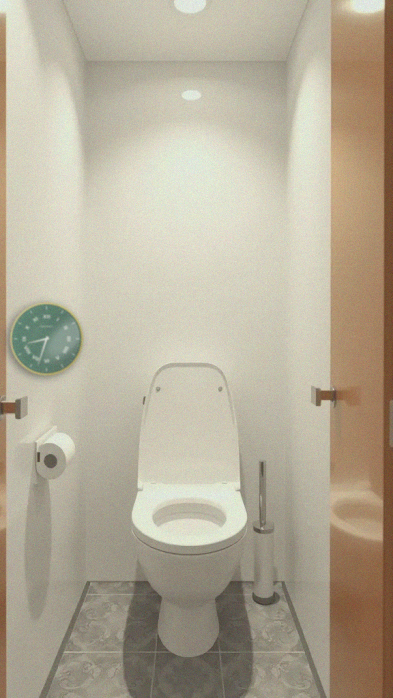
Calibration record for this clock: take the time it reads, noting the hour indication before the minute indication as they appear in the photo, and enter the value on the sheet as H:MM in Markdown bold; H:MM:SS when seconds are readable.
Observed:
**8:33**
